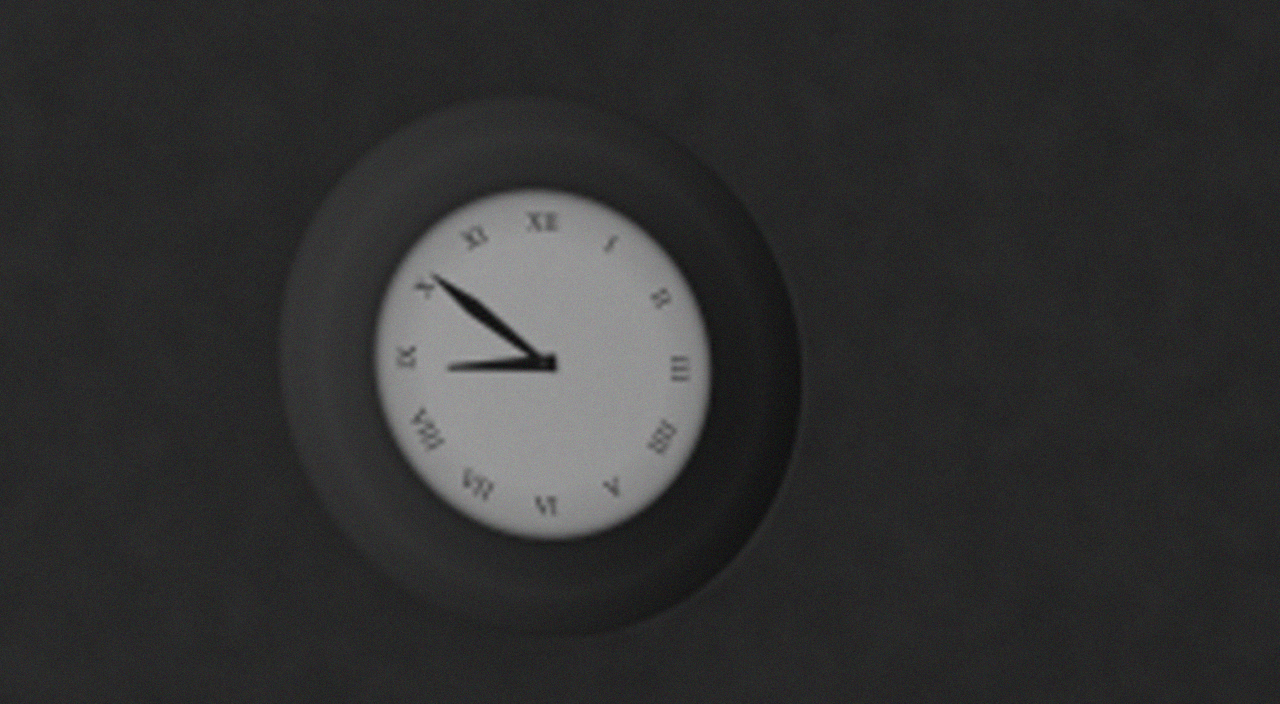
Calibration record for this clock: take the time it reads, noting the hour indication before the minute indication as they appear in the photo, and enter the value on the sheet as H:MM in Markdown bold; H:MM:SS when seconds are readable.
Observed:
**8:51**
